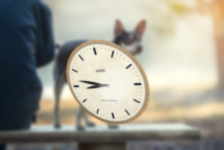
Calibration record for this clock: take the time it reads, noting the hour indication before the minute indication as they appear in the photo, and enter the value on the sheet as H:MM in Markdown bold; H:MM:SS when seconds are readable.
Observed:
**8:47**
